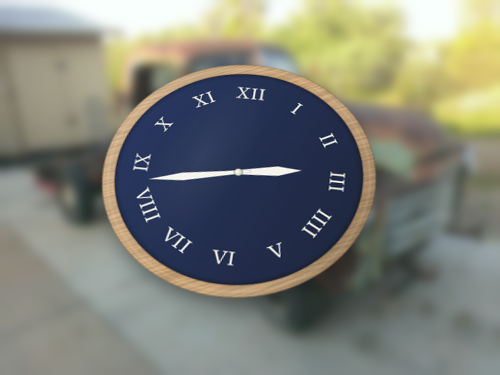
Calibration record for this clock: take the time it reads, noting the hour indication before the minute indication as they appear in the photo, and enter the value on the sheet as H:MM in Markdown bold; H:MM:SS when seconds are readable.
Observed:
**2:43**
